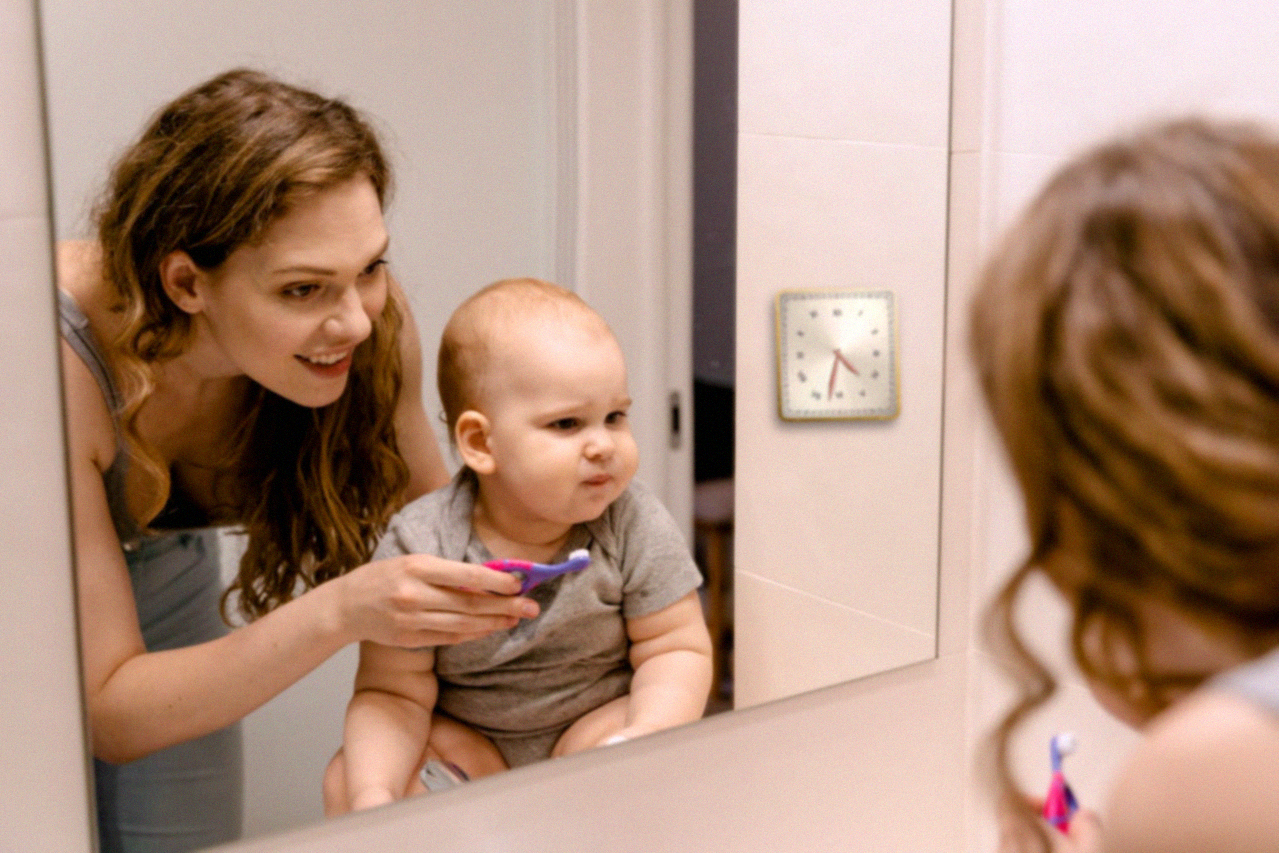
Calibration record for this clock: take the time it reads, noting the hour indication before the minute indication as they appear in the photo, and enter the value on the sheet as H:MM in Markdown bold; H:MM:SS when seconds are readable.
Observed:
**4:32**
